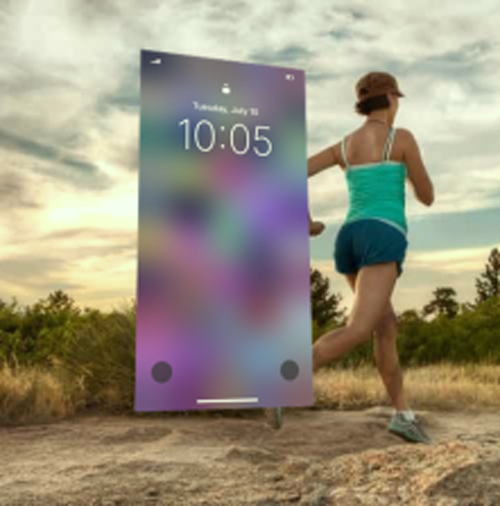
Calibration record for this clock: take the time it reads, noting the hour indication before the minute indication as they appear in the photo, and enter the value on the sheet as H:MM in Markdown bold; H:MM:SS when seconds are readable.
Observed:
**10:05**
